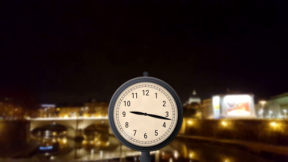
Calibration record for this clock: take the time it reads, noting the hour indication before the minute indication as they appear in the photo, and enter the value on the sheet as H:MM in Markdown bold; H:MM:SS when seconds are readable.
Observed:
**9:17**
